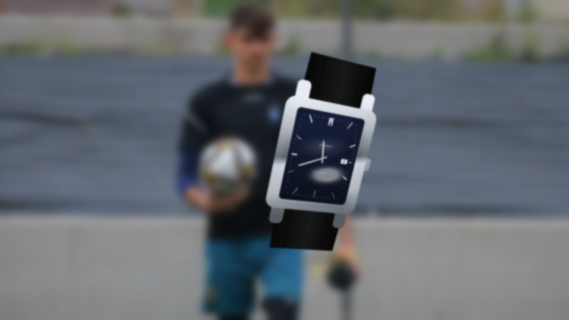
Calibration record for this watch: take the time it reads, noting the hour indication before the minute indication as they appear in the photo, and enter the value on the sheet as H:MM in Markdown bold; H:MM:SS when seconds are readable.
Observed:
**11:41**
